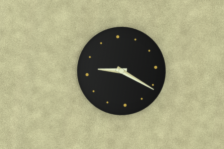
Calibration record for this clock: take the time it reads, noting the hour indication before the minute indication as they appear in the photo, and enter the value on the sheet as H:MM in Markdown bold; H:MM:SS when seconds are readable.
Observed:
**9:21**
